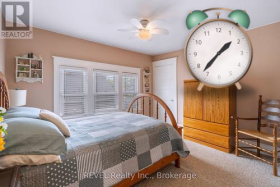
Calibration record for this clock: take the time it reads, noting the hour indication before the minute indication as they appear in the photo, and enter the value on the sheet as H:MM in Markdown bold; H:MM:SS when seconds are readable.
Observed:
**1:37**
